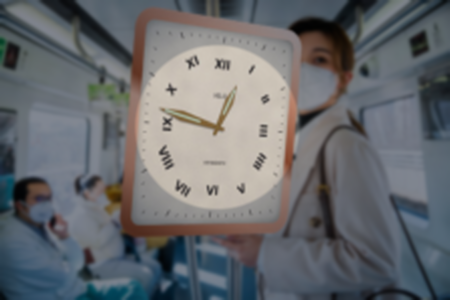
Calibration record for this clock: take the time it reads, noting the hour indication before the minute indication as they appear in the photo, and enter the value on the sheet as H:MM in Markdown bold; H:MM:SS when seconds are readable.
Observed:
**12:47**
